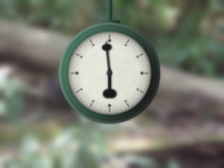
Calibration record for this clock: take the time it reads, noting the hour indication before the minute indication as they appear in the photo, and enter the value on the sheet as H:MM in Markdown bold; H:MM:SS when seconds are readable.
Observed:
**5:59**
